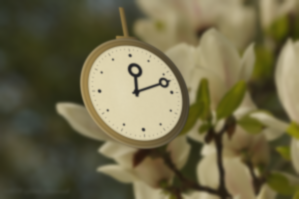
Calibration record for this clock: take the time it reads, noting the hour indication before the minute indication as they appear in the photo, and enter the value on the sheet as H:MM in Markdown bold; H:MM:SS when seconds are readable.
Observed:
**12:12**
